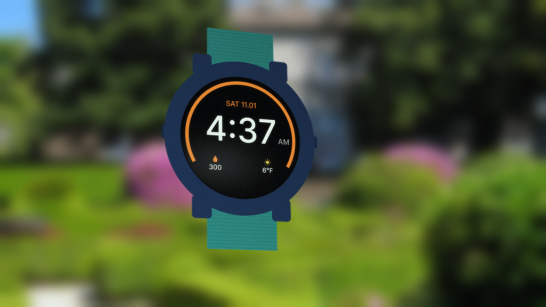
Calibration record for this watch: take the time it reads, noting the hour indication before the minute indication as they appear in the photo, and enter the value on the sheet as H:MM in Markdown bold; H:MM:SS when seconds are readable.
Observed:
**4:37**
